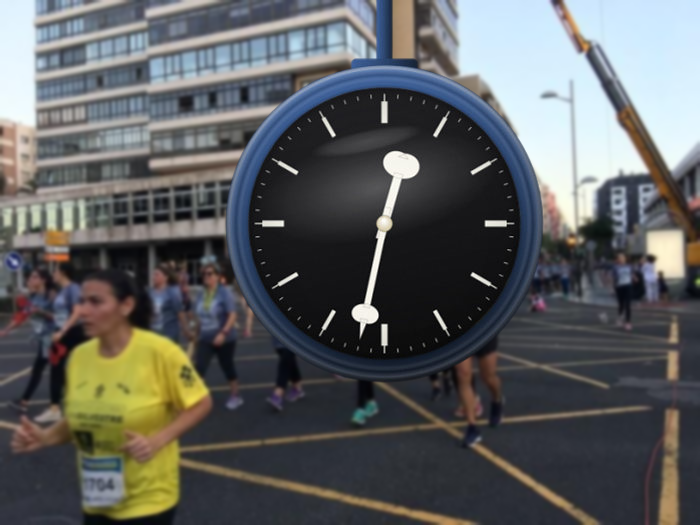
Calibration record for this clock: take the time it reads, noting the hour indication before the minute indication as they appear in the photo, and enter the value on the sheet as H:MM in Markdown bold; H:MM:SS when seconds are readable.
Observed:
**12:32**
